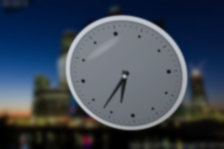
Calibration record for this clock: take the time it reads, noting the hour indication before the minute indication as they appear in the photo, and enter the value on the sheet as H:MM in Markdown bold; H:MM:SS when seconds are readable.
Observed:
**6:37**
